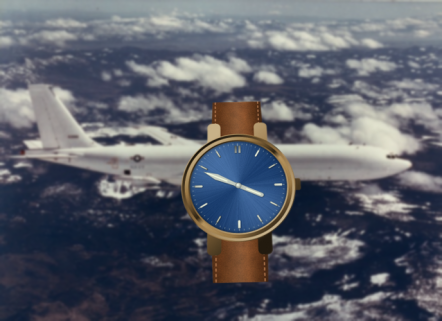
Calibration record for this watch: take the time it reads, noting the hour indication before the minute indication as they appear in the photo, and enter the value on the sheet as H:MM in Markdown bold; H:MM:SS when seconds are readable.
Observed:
**3:49**
